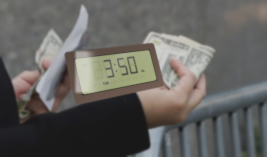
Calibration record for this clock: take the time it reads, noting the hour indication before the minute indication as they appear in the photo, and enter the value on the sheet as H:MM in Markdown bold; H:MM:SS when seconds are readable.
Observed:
**3:50**
